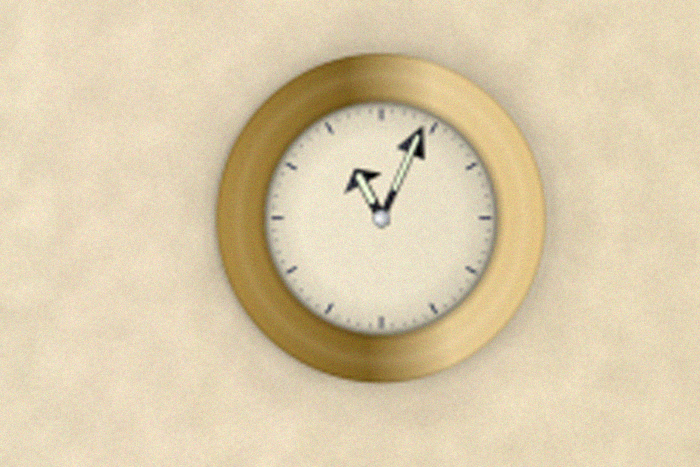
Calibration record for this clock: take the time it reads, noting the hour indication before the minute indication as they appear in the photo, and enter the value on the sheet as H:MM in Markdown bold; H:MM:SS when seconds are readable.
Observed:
**11:04**
